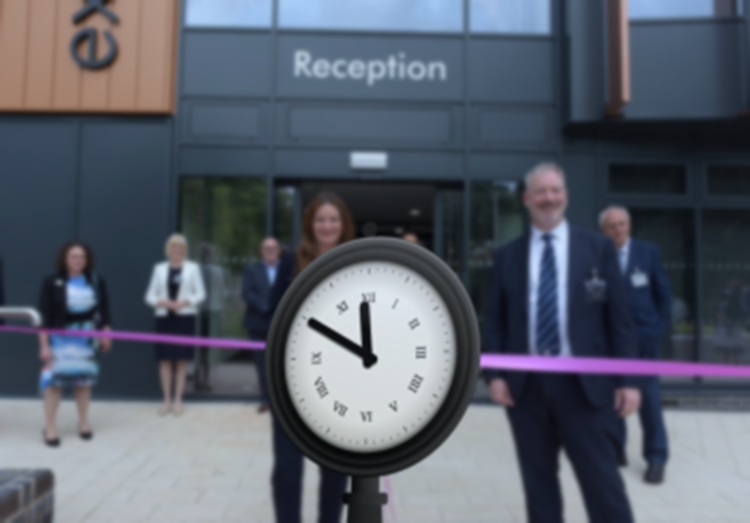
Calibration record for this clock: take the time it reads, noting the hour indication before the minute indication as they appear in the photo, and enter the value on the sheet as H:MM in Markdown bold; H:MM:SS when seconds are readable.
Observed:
**11:50**
